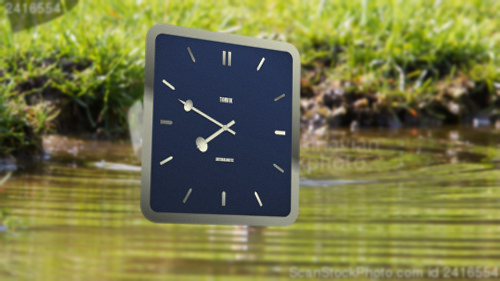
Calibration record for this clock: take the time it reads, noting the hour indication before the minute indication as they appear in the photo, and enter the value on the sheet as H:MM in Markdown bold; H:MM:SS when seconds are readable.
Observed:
**7:49**
